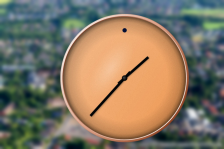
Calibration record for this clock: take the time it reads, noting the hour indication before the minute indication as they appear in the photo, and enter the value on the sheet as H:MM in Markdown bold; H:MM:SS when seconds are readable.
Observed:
**1:37**
